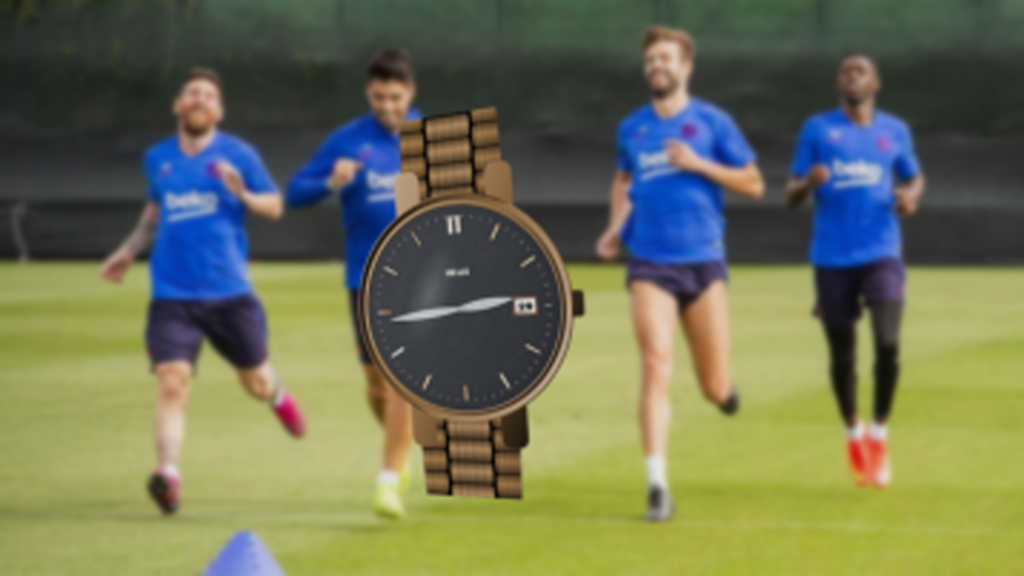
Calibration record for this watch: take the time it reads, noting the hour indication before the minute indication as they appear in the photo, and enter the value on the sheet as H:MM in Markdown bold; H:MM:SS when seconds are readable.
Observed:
**2:44**
